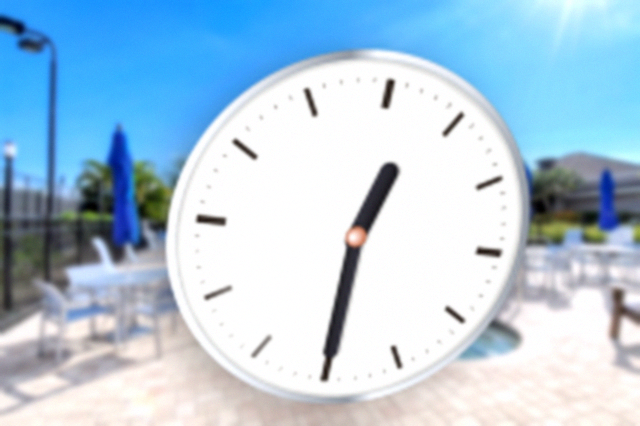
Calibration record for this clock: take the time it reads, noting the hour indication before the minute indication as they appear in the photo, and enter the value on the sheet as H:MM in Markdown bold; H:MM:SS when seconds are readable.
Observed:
**12:30**
